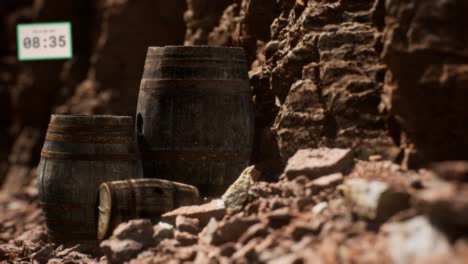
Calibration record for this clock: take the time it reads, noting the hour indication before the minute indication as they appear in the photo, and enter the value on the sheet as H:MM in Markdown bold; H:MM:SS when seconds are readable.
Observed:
**8:35**
